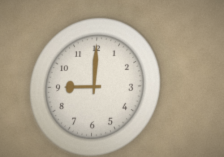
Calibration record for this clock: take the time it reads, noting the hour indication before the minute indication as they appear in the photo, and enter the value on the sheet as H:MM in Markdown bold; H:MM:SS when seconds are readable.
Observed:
**9:00**
